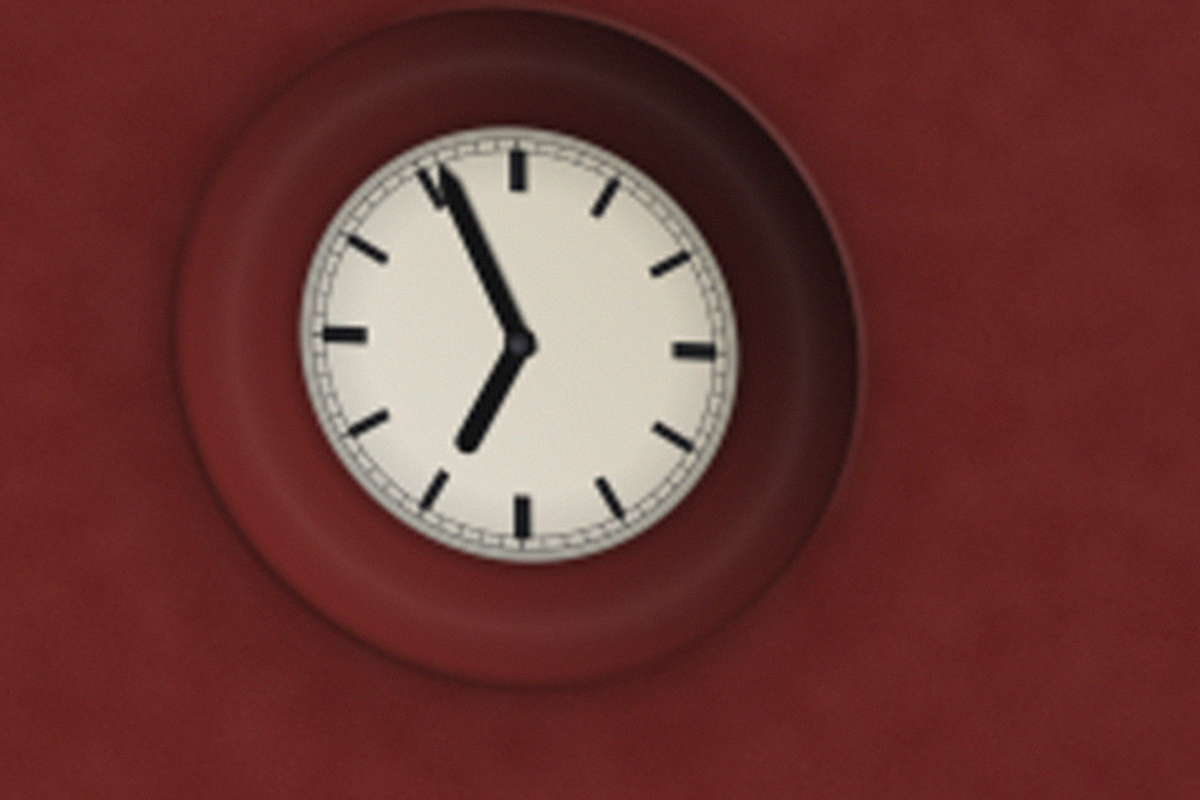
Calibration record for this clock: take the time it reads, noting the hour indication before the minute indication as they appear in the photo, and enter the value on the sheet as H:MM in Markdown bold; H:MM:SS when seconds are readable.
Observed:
**6:56**
